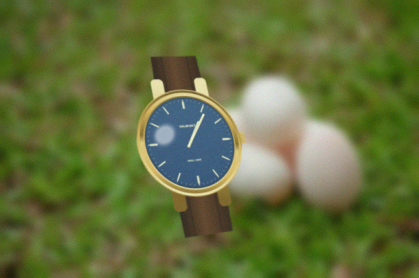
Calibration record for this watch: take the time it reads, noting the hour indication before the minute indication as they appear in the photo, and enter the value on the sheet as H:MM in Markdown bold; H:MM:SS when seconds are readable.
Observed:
**1:06**
